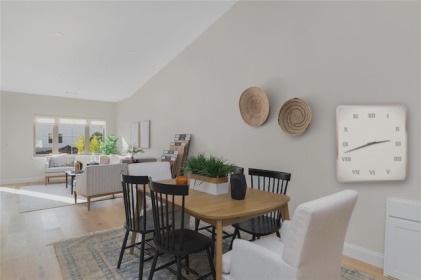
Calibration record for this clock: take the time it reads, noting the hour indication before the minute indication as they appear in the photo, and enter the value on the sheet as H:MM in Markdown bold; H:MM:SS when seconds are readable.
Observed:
**2:42**
